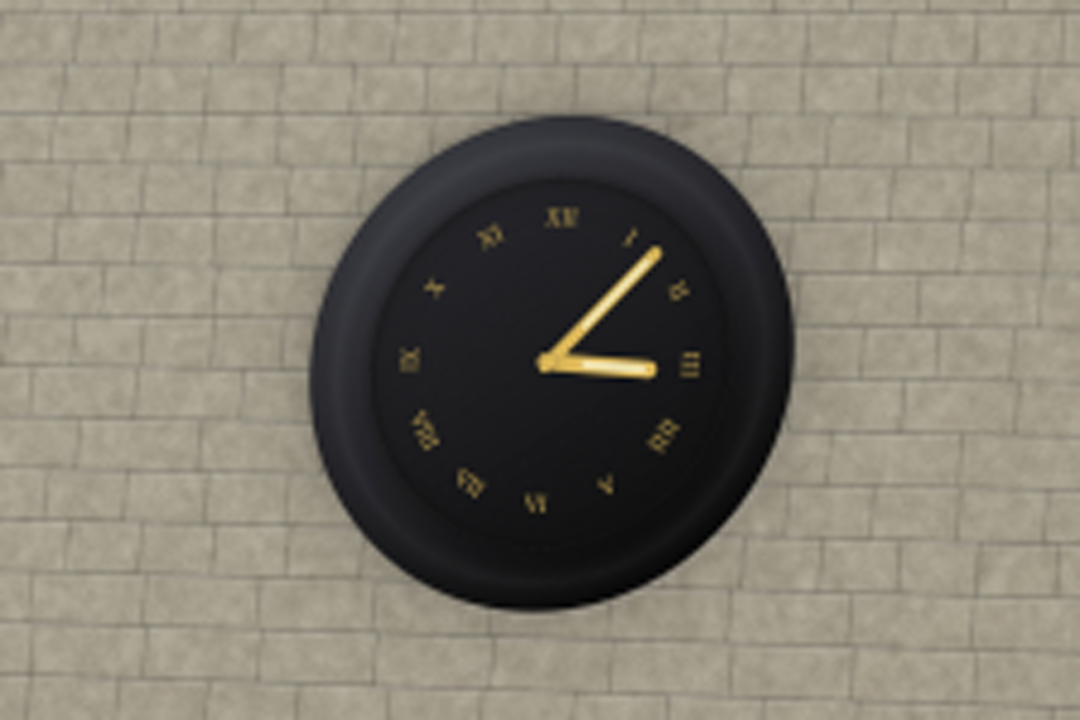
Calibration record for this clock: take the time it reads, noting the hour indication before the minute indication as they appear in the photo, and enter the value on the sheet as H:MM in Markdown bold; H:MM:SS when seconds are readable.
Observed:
**3:07**
